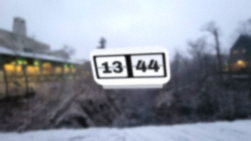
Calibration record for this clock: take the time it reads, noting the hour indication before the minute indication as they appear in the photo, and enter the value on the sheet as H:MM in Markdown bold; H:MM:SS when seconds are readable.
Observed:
**13:44**
